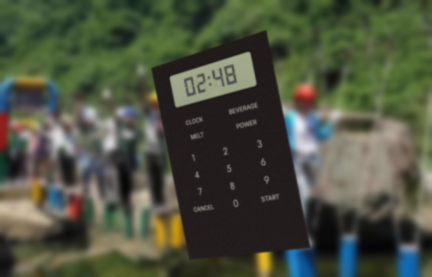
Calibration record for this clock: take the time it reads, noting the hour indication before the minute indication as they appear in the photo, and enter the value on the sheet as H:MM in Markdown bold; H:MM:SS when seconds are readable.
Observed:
**2:48**
